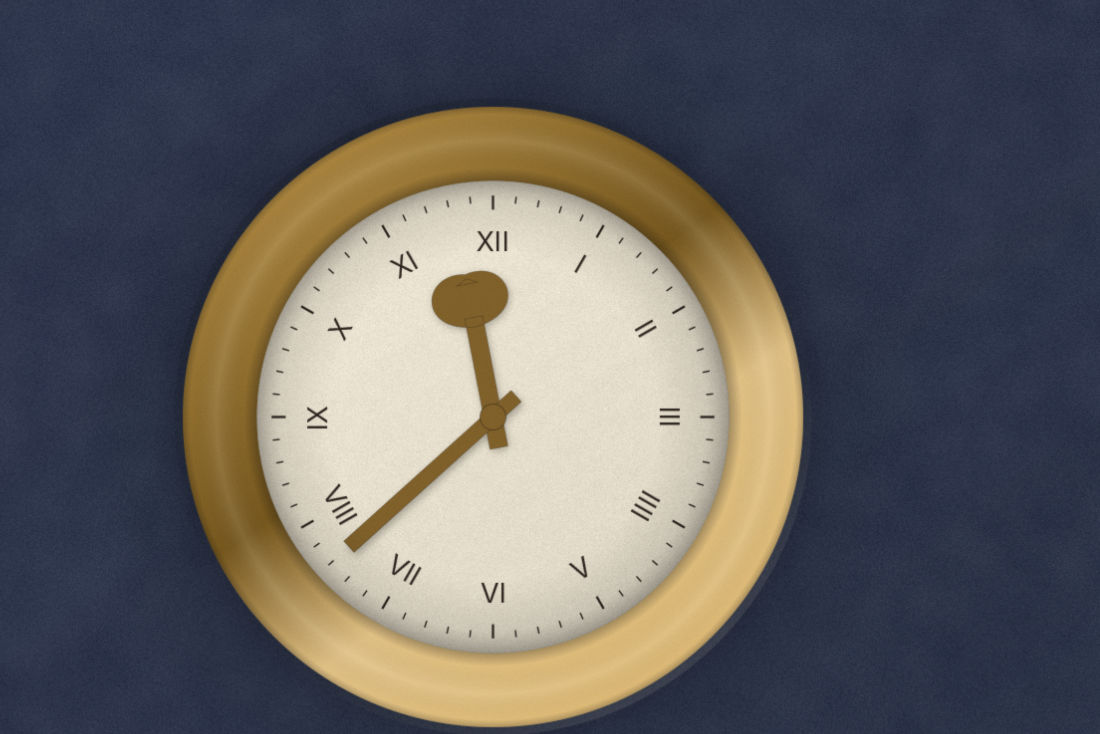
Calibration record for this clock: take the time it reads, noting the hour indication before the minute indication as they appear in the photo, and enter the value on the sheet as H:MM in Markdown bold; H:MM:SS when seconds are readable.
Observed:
**11:38**
